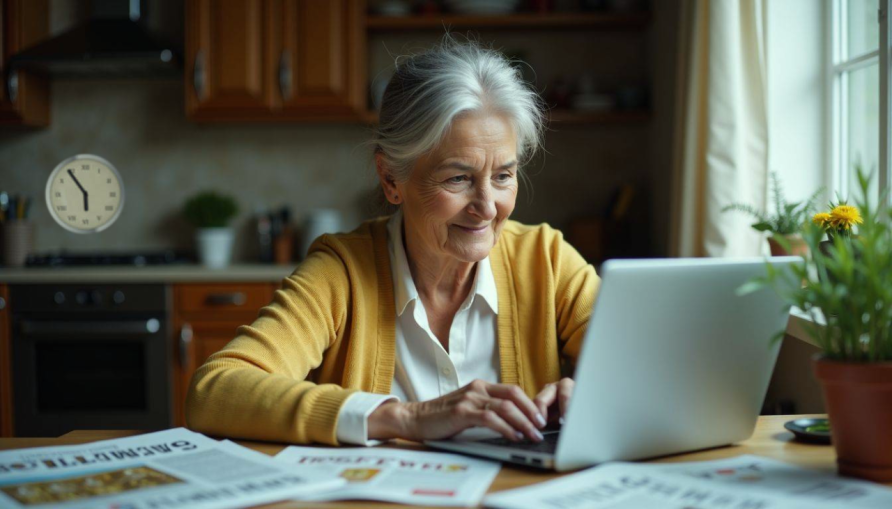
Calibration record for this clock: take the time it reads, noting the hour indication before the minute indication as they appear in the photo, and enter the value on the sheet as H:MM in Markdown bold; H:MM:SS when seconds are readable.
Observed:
**5:54**
